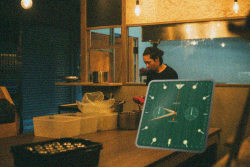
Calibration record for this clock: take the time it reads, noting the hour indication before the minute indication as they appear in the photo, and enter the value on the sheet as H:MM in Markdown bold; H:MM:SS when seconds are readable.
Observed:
**9:42**
